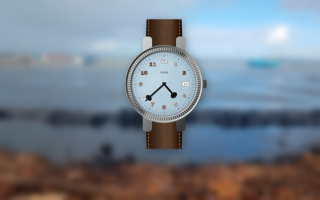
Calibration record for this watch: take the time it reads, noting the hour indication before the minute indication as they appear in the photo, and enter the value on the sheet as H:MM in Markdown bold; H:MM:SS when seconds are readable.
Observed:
**4:38**
